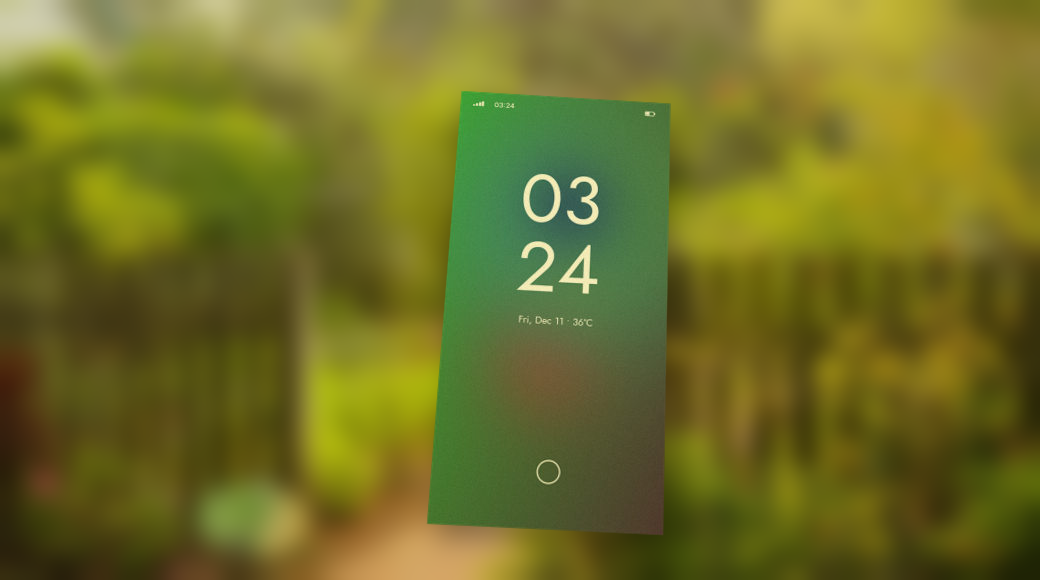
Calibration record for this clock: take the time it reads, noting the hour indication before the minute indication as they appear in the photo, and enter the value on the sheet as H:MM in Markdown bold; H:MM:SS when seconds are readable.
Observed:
**3:24**
